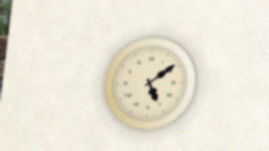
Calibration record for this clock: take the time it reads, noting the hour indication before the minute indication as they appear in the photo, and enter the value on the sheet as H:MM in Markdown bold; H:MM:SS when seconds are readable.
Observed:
**5:09**
